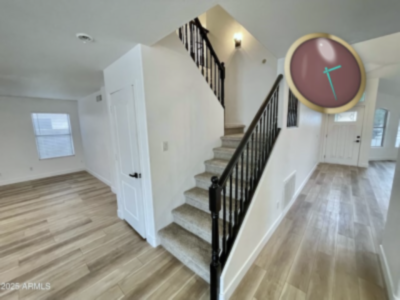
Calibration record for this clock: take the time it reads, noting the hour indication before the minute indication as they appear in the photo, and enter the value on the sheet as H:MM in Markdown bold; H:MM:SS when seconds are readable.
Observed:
**2:29**
